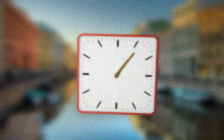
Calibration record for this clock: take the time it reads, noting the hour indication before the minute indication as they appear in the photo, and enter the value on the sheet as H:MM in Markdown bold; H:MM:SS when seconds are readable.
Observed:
**1:06**
